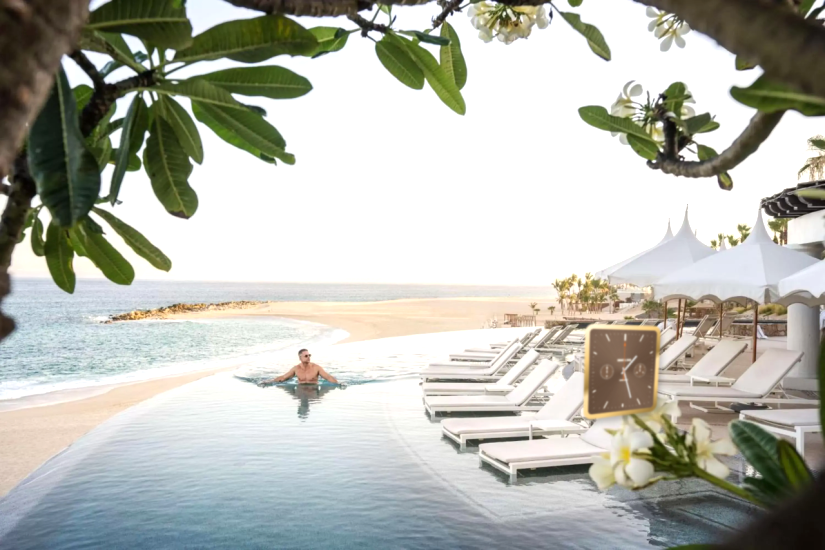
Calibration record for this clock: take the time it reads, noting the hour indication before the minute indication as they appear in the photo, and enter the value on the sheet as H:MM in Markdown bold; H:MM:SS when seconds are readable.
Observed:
**1:27**
